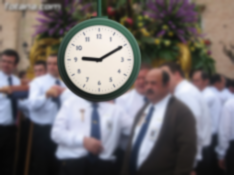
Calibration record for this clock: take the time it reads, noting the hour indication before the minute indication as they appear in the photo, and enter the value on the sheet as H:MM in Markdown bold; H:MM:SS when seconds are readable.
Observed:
**9:10**
